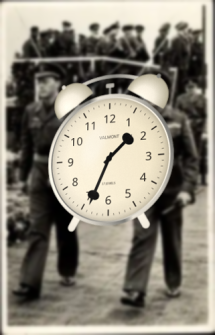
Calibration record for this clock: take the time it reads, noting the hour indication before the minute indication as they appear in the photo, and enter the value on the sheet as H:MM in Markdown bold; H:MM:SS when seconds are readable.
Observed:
**1:34**
